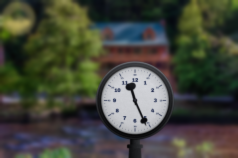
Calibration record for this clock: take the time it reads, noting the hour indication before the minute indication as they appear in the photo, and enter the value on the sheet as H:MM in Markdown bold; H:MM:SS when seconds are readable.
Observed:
**11:26**
